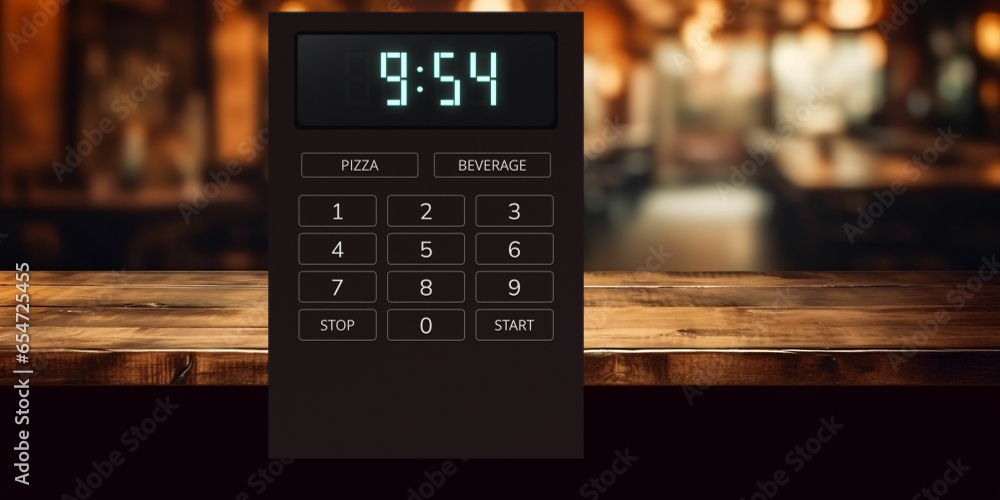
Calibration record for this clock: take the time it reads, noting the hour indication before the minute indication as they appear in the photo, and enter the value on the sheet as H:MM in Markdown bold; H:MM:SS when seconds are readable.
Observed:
**9:54**
